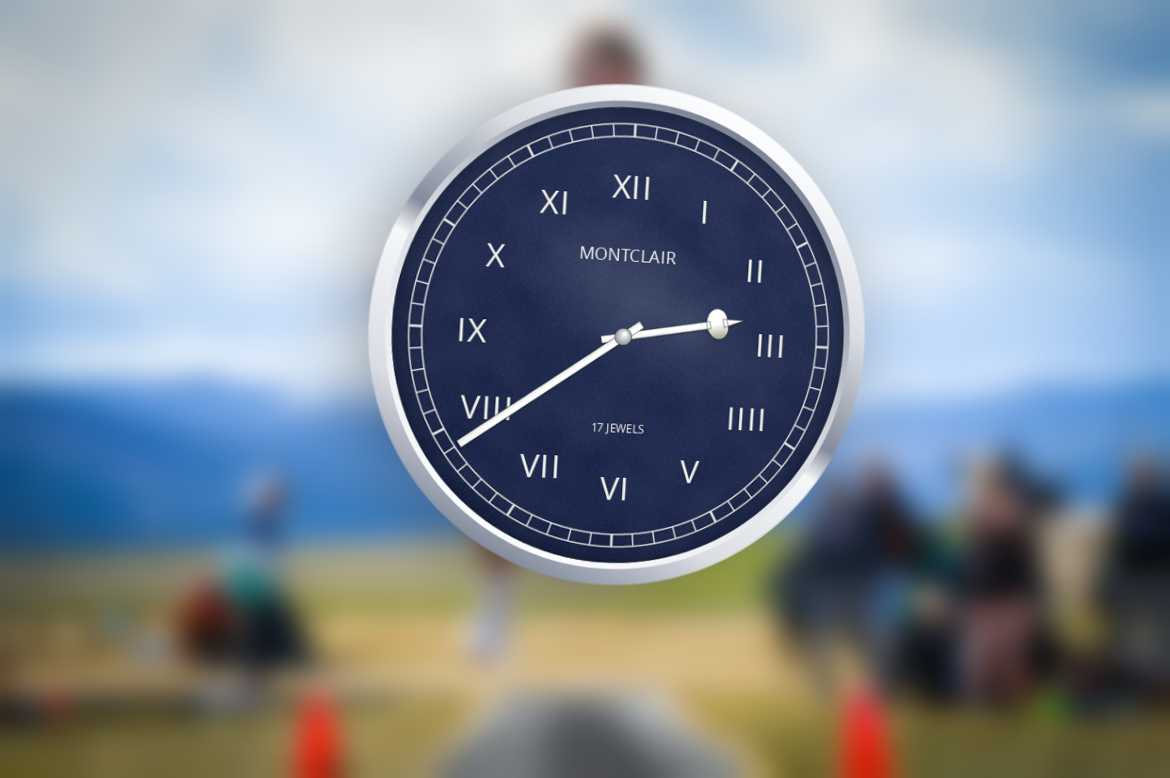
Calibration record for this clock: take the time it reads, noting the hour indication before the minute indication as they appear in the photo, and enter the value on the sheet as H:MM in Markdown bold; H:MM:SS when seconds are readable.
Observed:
**2:39**
